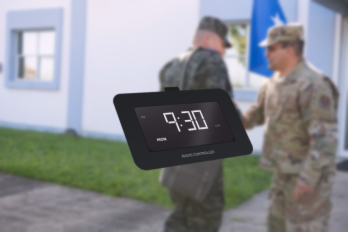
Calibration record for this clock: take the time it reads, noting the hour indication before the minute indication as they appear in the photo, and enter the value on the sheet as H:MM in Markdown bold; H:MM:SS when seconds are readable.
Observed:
**9:30**
